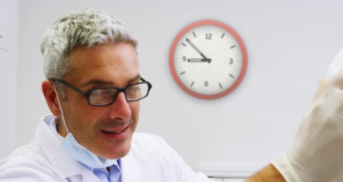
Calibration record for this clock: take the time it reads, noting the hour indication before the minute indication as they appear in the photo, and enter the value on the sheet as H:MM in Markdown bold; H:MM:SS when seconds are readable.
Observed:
**8:52**
